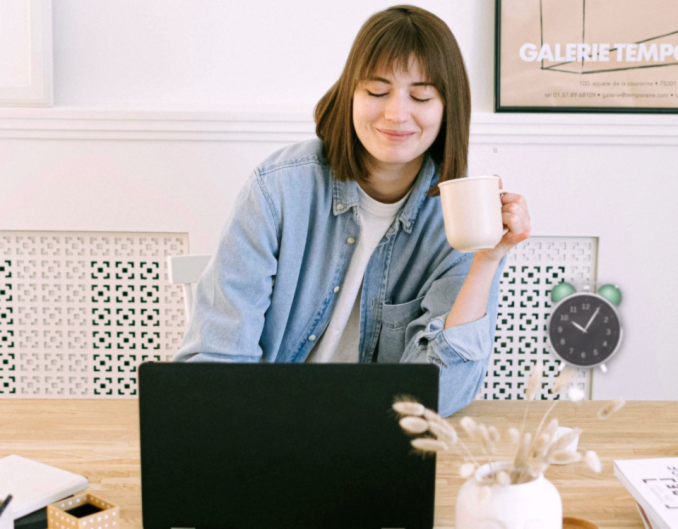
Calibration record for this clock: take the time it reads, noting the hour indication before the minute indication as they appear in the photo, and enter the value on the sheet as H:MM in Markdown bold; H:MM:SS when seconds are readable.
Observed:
**10:05**
